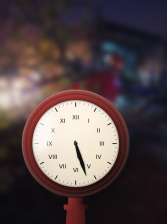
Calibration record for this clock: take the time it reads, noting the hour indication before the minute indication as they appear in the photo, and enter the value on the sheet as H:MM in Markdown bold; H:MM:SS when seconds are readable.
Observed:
**5:27**
